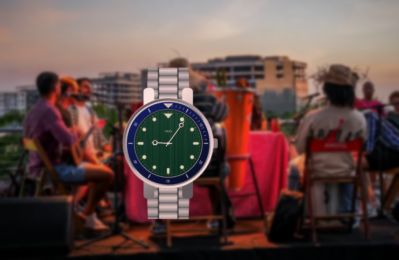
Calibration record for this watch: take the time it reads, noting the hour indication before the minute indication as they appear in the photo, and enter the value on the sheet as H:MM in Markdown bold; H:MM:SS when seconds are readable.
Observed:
**9:06**
